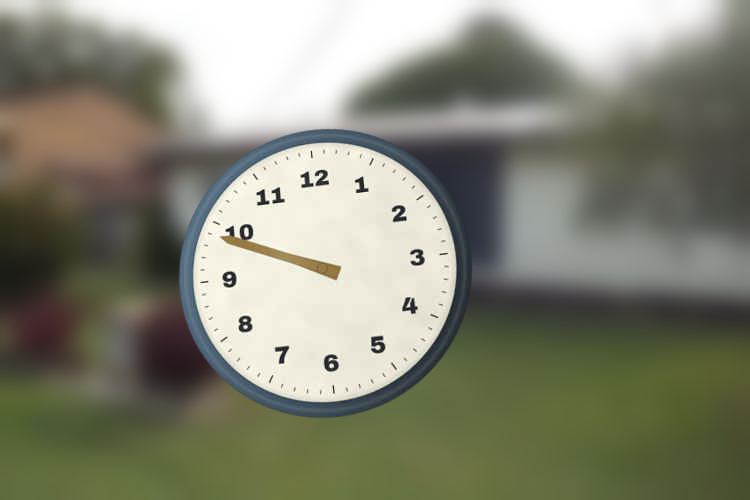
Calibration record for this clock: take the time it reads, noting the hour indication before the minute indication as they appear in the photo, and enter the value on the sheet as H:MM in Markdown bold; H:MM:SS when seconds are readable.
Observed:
**9:49**
